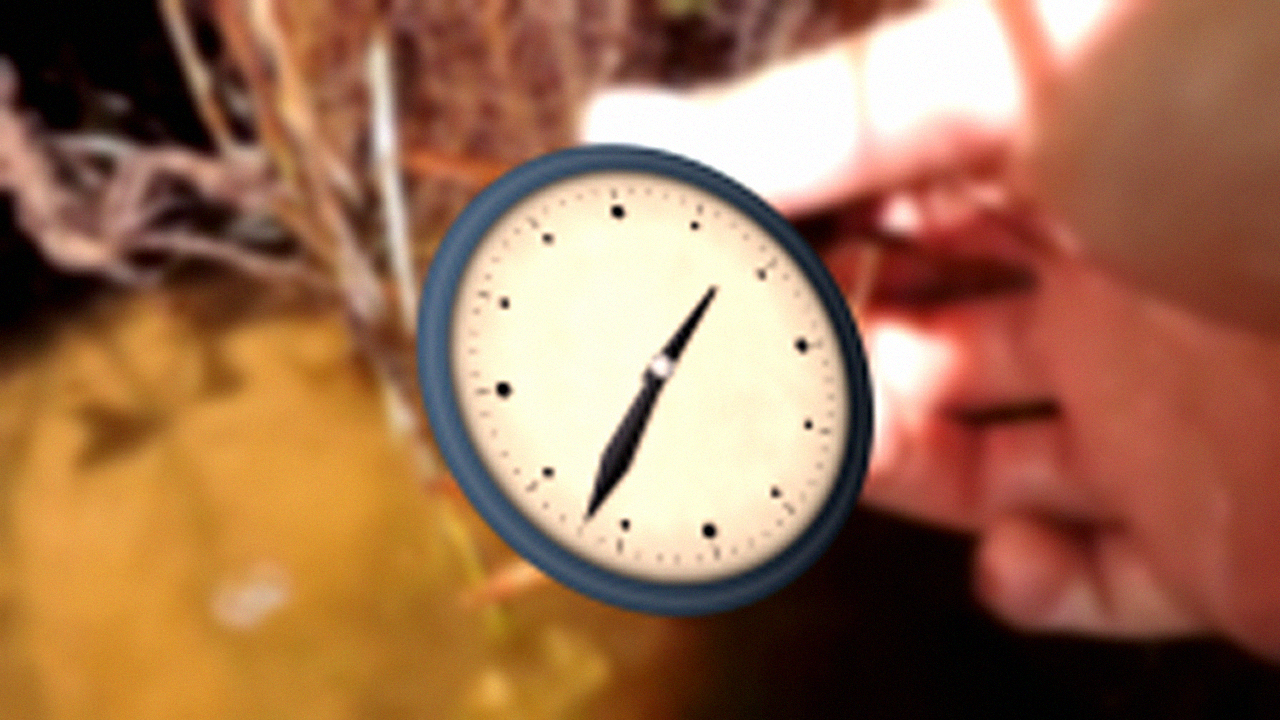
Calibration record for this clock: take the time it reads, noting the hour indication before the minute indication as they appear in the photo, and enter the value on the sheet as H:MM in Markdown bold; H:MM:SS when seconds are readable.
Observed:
**1:37**
